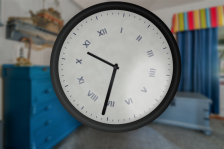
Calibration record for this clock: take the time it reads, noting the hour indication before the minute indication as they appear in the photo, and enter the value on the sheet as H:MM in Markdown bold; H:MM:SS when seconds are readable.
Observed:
**10:36**
